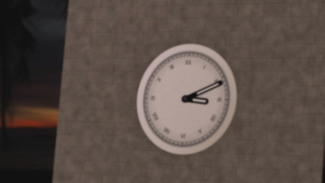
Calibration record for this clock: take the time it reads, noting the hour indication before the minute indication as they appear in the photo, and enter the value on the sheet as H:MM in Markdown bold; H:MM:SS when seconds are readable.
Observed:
**3:11**
